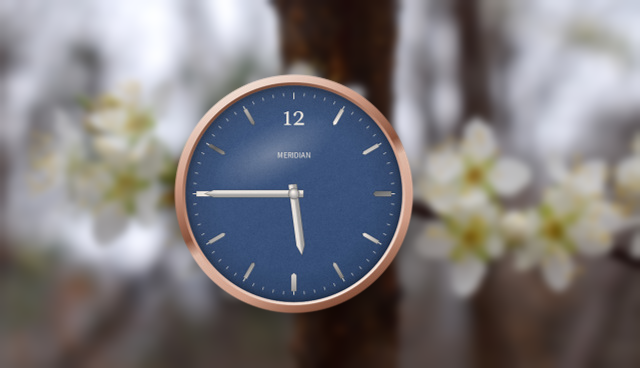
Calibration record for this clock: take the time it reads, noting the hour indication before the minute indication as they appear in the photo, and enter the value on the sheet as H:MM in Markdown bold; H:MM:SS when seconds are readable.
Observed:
**5:45**
